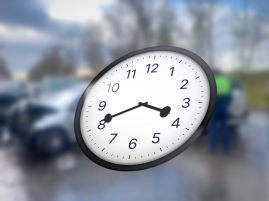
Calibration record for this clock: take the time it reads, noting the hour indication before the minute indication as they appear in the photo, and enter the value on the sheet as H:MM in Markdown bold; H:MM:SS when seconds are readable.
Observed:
**3:41**
